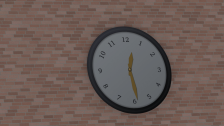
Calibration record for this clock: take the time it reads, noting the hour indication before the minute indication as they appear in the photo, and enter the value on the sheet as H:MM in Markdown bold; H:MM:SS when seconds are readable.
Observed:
**12:29**
